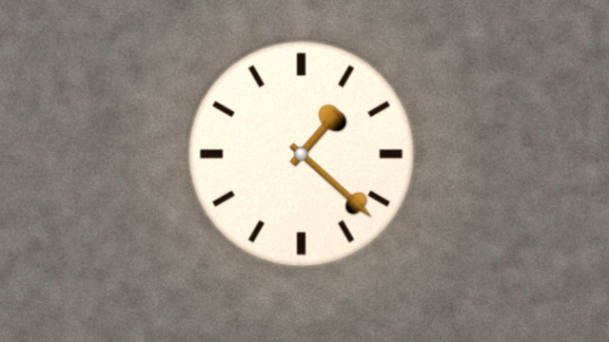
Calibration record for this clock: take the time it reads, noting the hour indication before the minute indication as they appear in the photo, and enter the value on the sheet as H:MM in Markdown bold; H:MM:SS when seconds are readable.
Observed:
**1:22**
